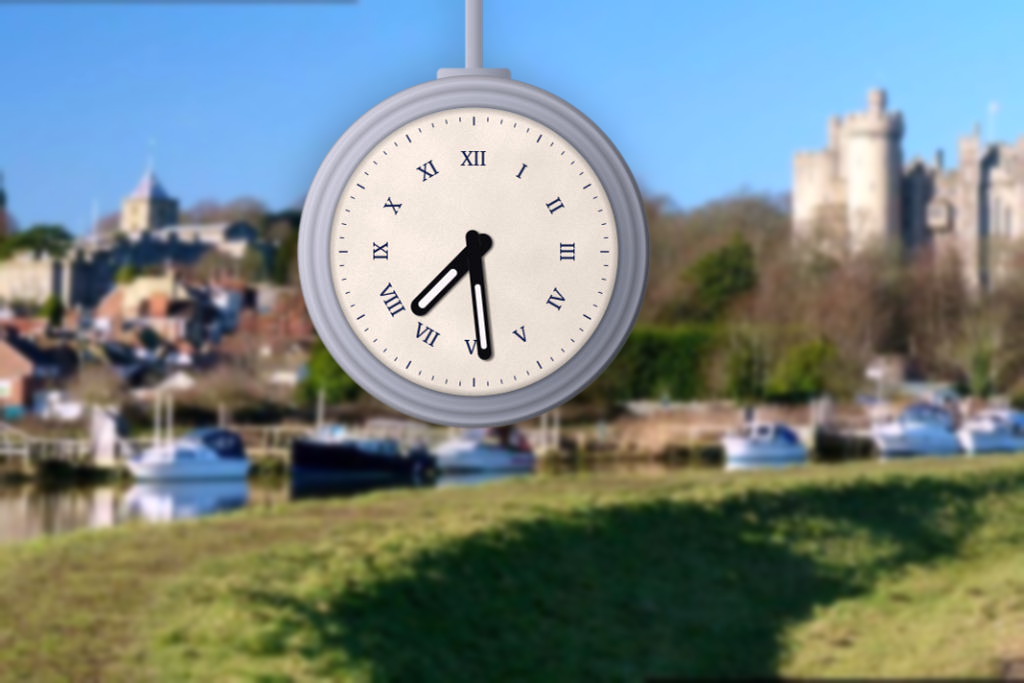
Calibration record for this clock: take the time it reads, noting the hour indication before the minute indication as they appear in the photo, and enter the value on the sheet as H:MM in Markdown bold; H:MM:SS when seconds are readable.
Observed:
**7:29**
